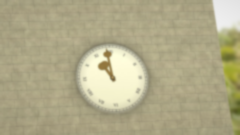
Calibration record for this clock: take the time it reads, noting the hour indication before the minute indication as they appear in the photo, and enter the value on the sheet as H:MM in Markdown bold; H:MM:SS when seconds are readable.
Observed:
**10:59**
